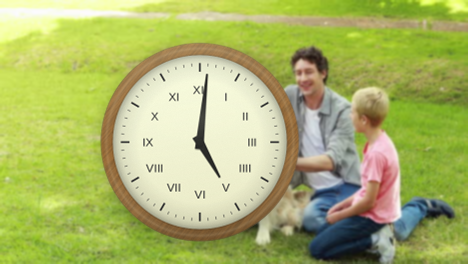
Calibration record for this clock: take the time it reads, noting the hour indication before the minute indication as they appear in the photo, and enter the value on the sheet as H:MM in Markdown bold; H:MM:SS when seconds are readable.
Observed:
**5:01**
